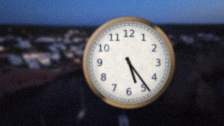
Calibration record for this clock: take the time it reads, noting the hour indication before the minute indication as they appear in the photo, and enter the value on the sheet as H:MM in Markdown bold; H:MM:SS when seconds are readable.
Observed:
**5:24**
